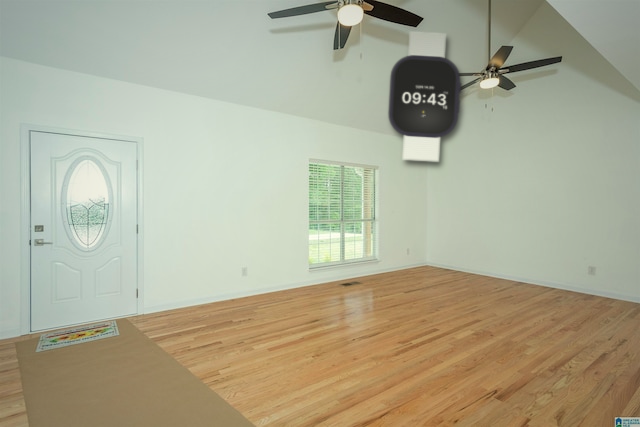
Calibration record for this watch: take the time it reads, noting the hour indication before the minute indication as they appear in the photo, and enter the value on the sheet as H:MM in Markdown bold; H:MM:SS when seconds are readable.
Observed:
**9:43**
